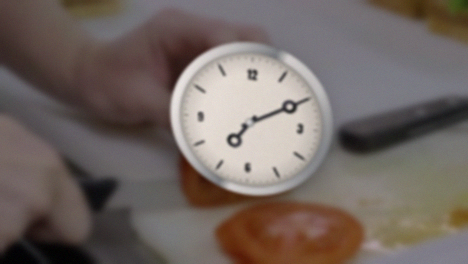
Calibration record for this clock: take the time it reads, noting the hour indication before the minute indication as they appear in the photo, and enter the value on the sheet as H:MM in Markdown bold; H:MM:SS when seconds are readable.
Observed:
**7:10**
